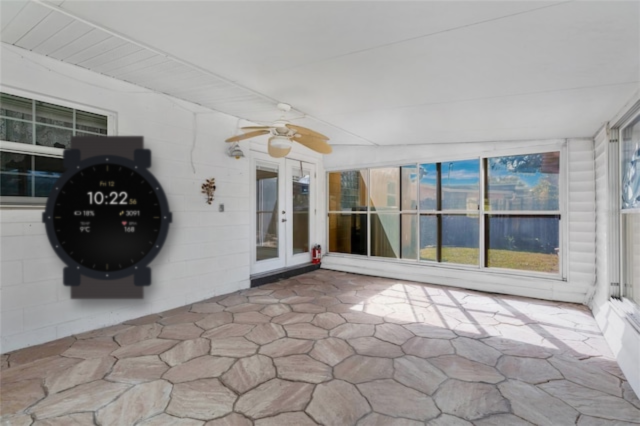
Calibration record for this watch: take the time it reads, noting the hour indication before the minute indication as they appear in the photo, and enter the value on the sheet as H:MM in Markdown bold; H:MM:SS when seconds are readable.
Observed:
**10:22**
